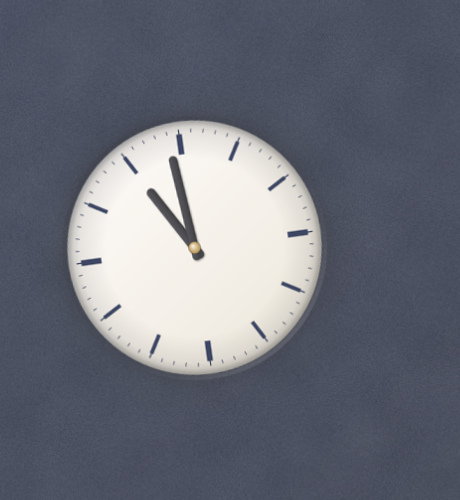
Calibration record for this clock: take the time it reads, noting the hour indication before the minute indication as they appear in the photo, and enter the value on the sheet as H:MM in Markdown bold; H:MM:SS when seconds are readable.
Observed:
**10:59**
